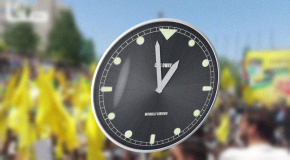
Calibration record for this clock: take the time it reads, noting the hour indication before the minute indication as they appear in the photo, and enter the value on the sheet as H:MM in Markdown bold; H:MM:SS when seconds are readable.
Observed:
**12:58**
